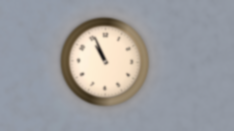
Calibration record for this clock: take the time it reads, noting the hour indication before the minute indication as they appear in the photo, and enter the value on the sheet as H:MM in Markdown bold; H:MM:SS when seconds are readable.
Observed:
**10:56**
